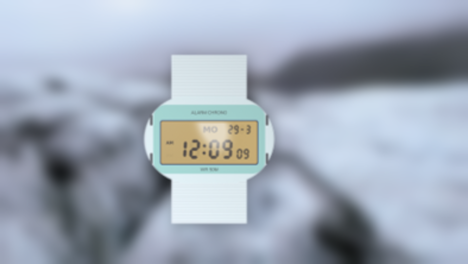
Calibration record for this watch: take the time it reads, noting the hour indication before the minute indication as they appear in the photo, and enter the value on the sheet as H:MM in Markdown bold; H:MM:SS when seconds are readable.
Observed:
**12:09**
